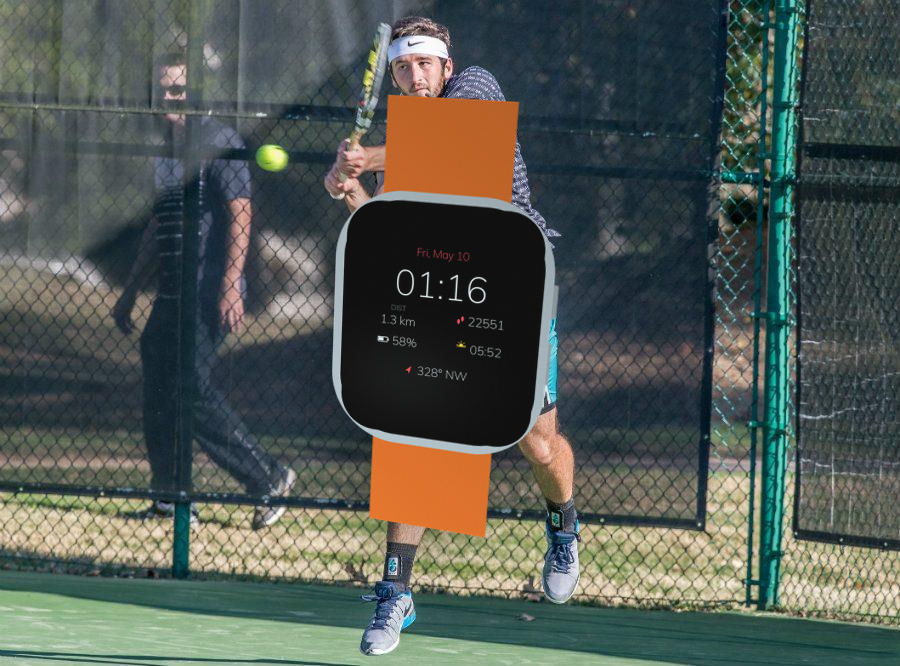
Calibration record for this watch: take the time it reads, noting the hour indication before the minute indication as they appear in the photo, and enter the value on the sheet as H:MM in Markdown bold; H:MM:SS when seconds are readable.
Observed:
**1:16**
